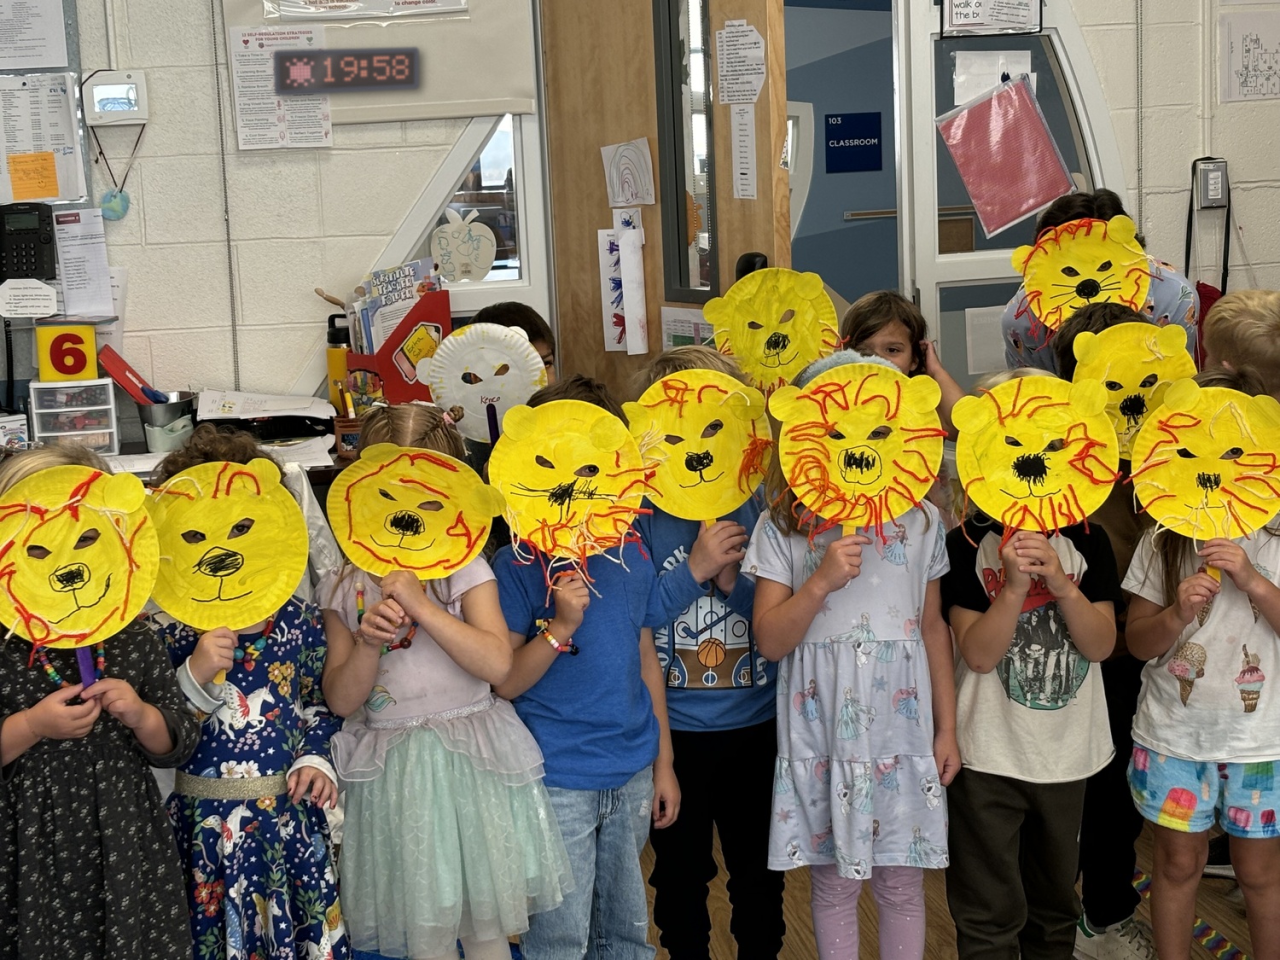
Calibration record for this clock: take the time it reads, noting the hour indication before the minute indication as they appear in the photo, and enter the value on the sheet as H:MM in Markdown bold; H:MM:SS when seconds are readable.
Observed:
**19:58**
